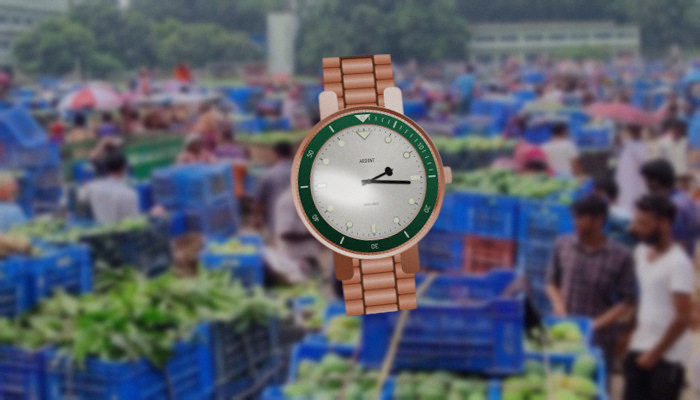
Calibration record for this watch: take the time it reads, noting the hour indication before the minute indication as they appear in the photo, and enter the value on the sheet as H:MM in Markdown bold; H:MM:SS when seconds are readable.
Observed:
**2:16**
